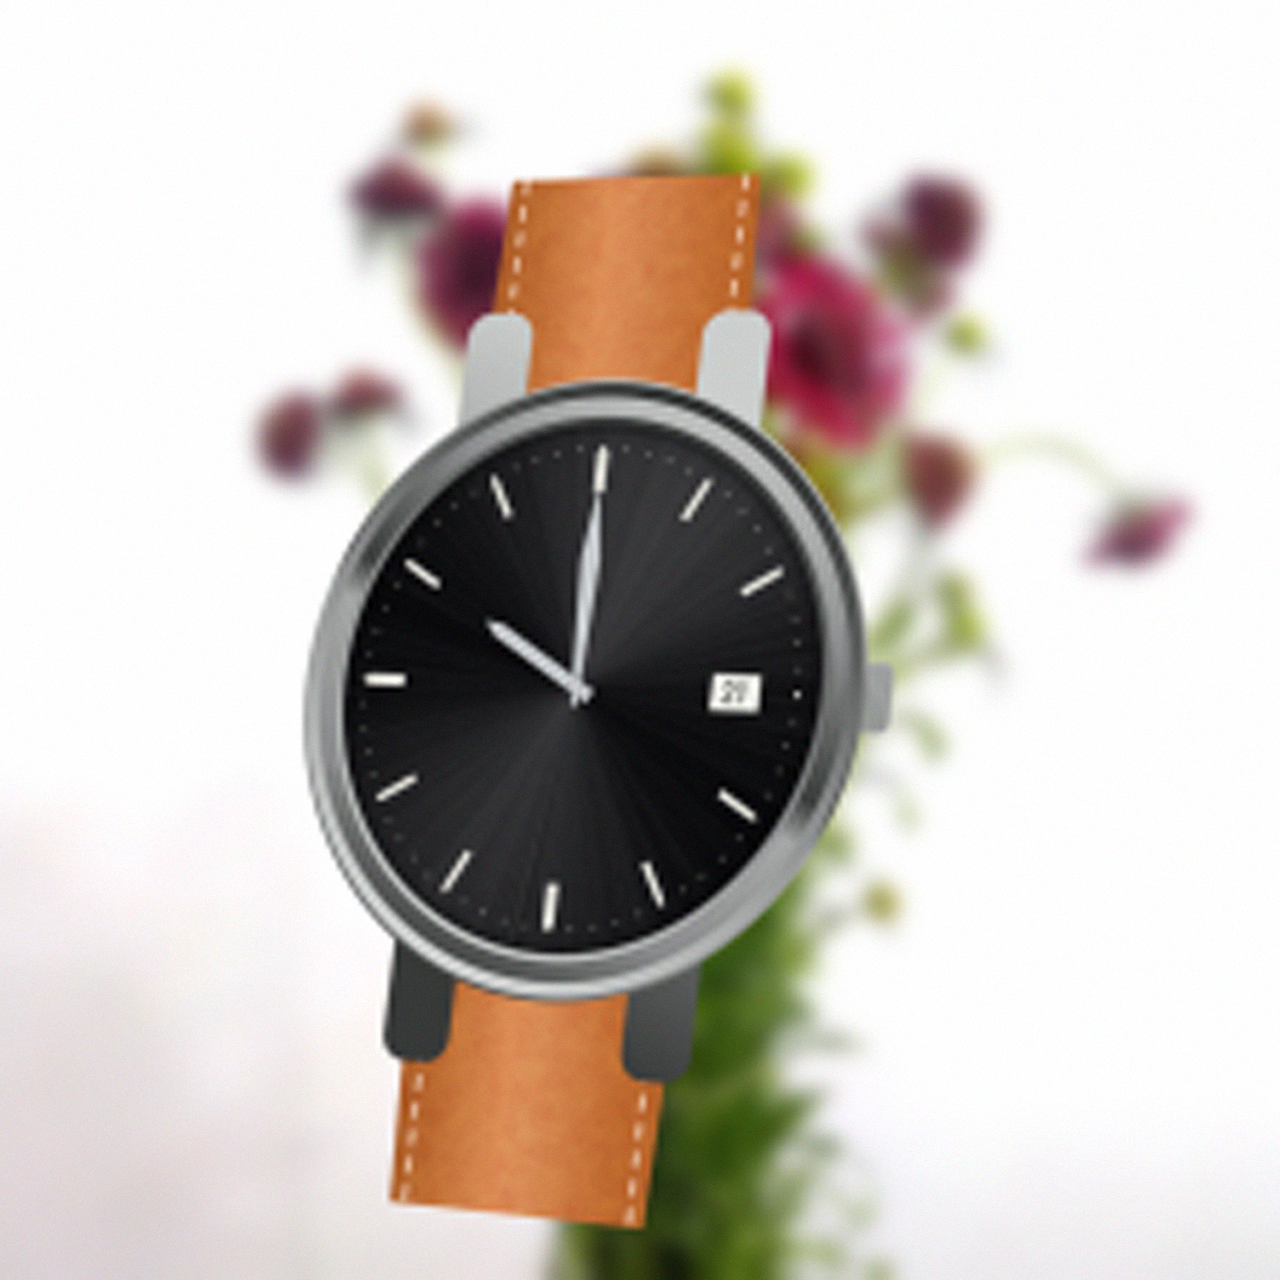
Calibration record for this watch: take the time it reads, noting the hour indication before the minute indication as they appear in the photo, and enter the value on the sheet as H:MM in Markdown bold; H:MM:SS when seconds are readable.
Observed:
**10:00**
